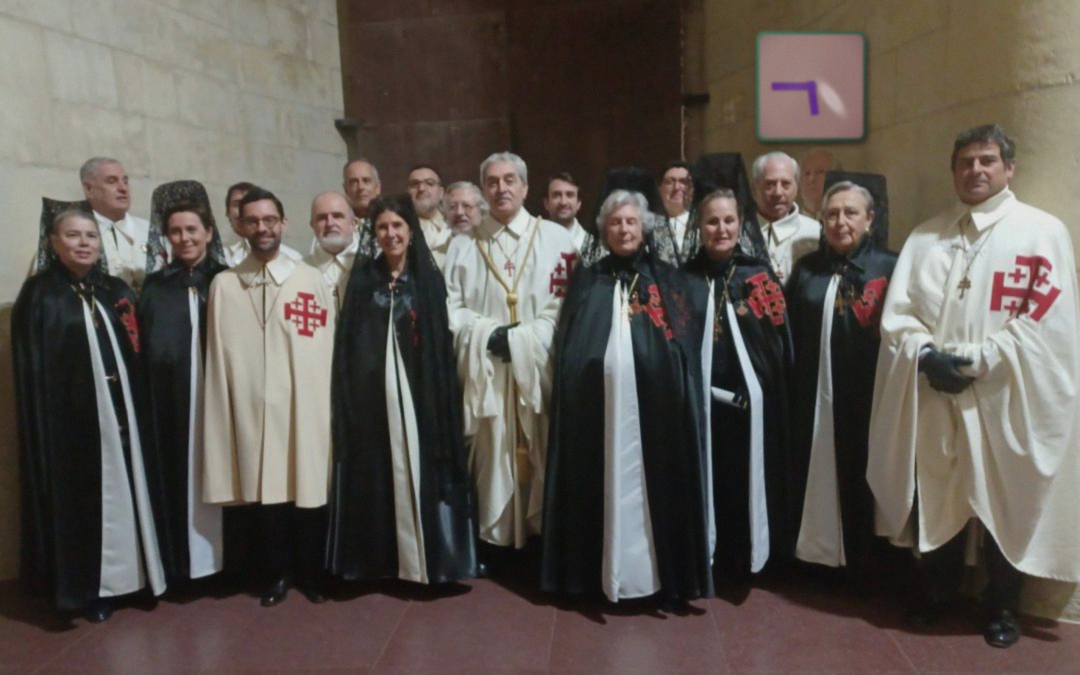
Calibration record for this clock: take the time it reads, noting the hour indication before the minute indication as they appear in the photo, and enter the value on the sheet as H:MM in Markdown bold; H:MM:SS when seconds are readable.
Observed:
**5:45**
